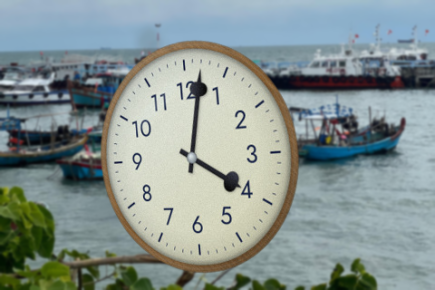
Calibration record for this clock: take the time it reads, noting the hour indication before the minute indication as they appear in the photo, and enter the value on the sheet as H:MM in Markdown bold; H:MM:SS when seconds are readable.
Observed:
**4:02**
